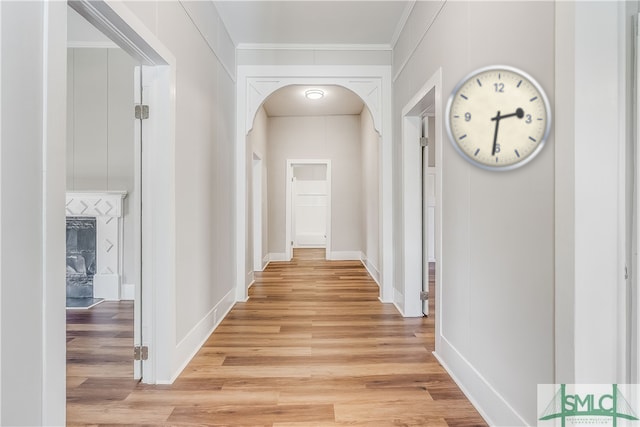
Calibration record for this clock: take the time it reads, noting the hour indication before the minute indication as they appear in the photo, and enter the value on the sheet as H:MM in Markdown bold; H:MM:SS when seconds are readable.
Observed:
**2:31**
